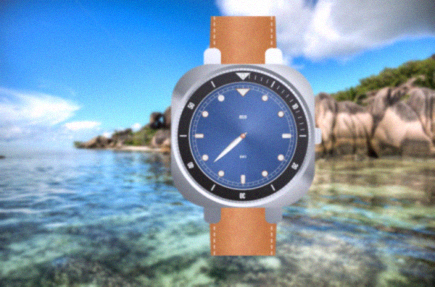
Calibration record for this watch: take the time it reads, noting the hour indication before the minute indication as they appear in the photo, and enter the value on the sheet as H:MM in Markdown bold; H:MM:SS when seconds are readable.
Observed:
**7:38**
